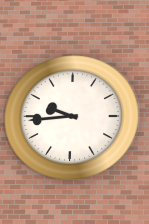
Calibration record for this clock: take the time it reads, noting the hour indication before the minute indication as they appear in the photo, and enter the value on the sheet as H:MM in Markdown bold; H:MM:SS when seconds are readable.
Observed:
**9:44**
